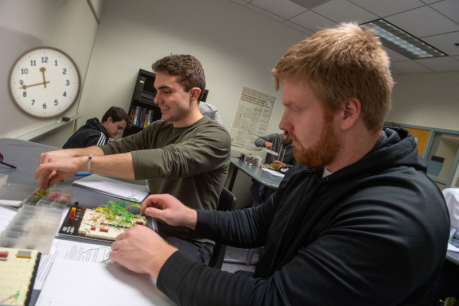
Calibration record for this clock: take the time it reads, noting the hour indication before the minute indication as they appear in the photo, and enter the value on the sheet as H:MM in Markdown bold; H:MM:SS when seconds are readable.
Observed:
**11:43**
